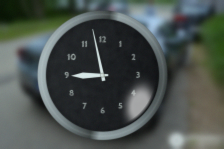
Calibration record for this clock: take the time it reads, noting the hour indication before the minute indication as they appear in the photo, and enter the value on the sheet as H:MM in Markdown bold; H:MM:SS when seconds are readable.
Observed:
**8:58**
